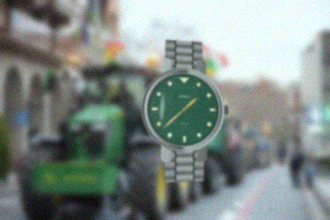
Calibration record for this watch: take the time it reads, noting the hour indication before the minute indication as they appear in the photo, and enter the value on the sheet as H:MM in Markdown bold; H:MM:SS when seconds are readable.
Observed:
**1:38**
